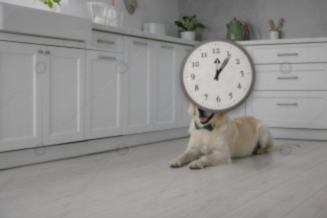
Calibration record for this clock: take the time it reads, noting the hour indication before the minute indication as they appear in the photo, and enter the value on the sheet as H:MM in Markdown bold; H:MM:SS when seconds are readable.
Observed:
**12:06**
